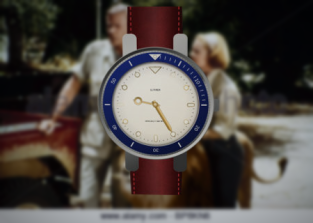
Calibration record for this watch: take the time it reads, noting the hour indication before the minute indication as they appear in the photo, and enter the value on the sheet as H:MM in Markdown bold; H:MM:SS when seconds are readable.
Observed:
**9:25**
